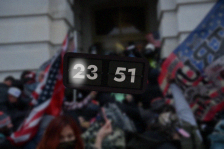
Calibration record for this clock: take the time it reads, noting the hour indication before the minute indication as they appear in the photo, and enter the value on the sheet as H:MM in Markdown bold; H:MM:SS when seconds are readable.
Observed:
**23:51**
